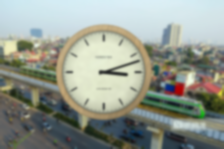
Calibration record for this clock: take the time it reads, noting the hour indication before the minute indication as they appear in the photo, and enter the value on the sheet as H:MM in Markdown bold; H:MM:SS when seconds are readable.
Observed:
**3:12**
